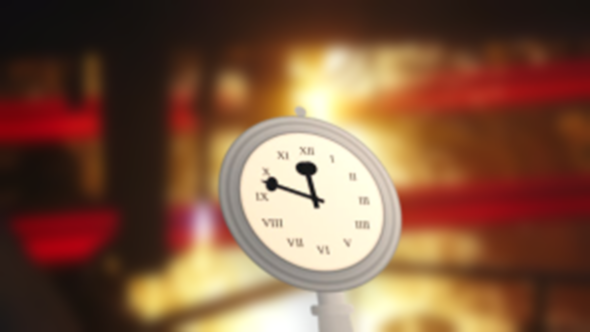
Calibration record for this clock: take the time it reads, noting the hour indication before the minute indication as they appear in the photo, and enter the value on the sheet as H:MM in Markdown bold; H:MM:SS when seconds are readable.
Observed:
**11:48**
